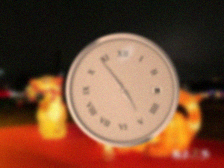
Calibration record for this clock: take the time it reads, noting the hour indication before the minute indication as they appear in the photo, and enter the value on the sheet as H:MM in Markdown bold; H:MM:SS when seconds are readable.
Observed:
**4:54**
